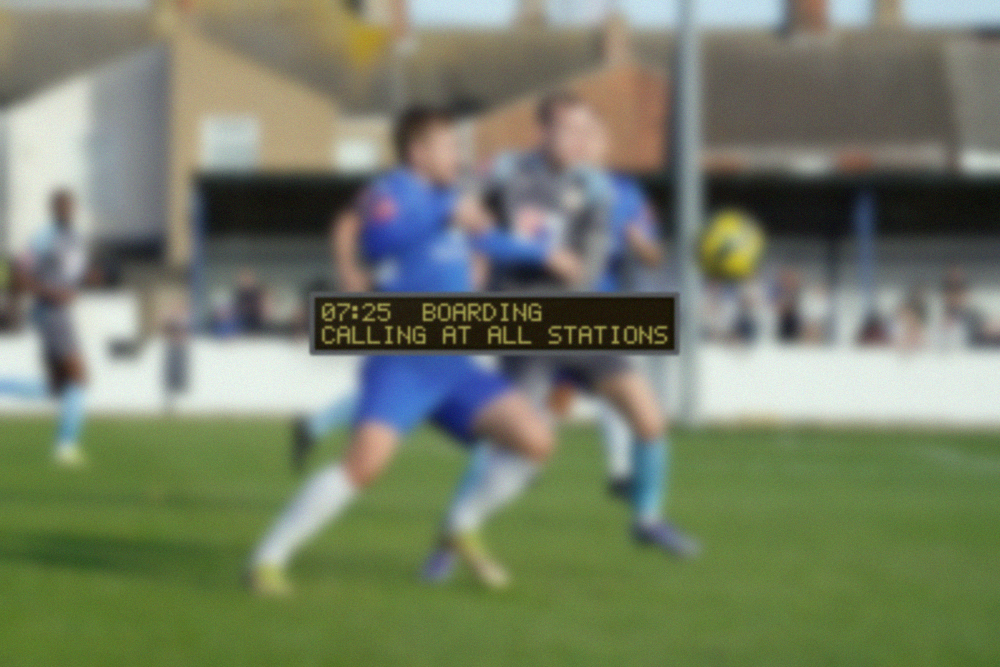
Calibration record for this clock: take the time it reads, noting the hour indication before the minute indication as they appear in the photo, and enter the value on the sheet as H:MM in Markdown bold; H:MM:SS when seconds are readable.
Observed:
**7:25**
